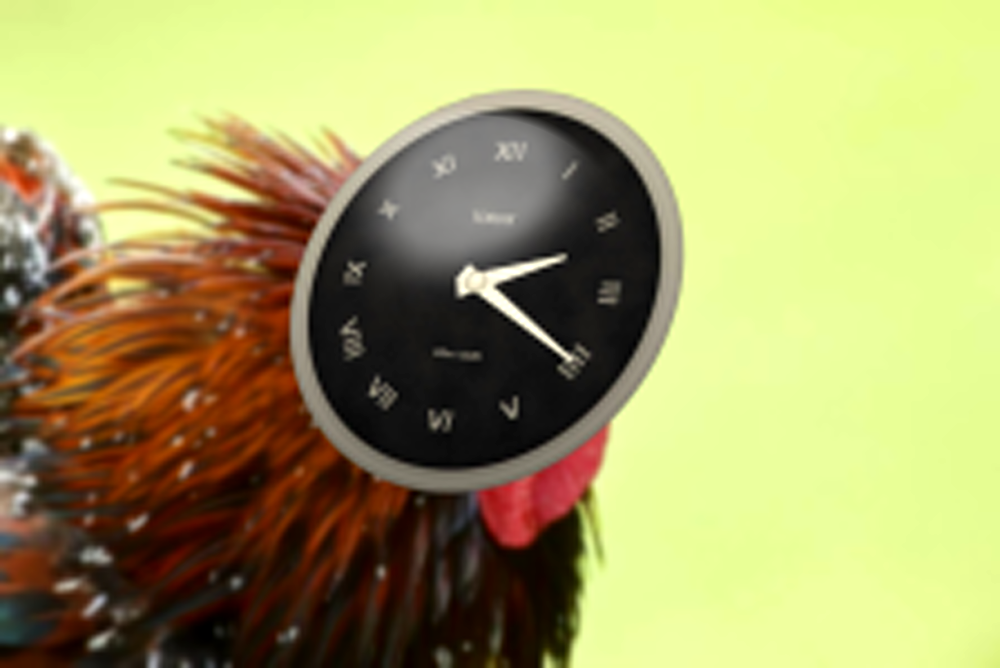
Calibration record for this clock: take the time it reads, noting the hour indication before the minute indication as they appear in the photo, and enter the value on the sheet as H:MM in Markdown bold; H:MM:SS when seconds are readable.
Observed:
**2:20**
